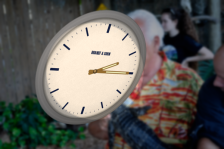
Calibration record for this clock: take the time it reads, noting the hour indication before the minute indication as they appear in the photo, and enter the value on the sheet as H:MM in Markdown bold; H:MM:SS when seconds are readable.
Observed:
**2:15**
